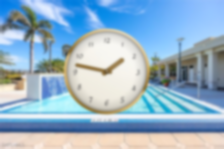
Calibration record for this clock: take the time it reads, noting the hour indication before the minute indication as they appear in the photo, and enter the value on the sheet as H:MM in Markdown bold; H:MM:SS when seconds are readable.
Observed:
**1:47**
